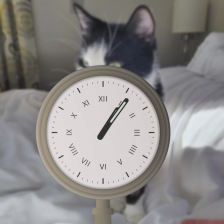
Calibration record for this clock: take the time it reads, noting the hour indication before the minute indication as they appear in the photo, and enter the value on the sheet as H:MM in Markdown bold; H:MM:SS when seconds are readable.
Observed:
**1:06**
